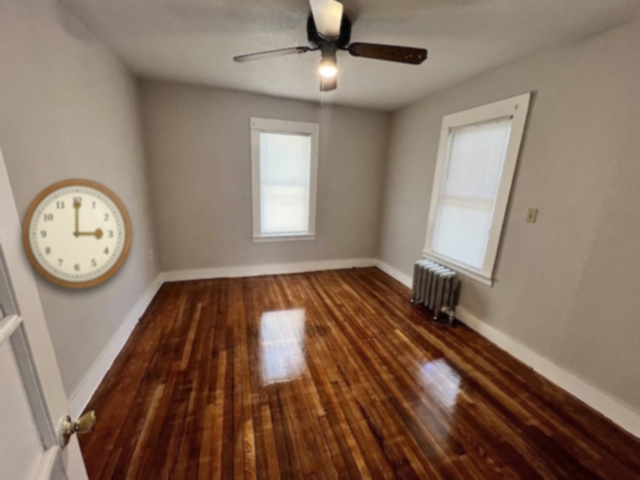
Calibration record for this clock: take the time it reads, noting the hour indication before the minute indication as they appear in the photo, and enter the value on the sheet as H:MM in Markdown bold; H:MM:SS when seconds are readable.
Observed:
**3:00**
